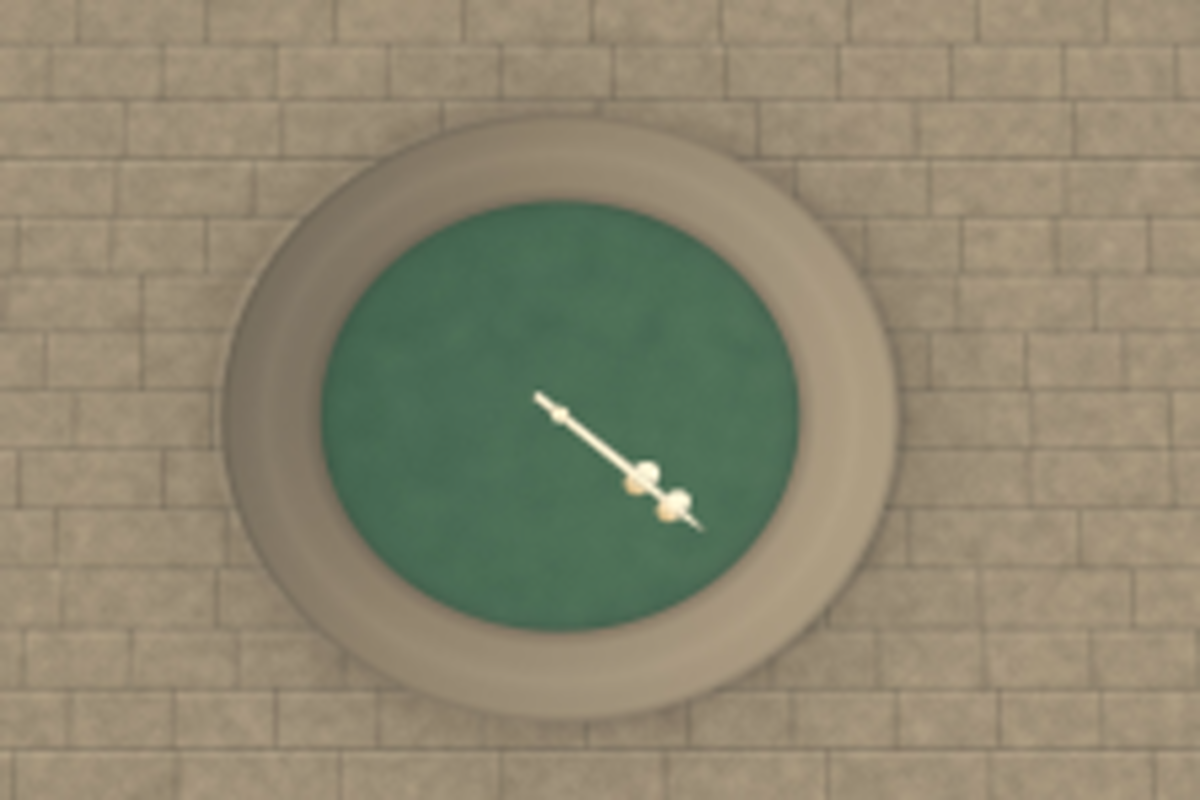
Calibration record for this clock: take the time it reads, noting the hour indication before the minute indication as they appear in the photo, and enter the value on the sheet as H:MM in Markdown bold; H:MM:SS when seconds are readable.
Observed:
**4:22**
